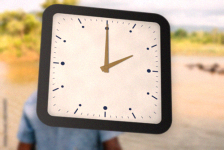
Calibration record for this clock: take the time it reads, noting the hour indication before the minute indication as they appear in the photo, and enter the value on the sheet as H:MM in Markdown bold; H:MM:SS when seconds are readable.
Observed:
**2:00**
